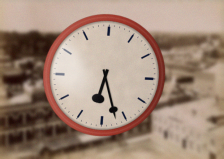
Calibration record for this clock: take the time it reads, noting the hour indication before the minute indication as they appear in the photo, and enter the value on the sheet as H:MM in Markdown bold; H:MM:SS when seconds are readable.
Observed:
**6:27**
